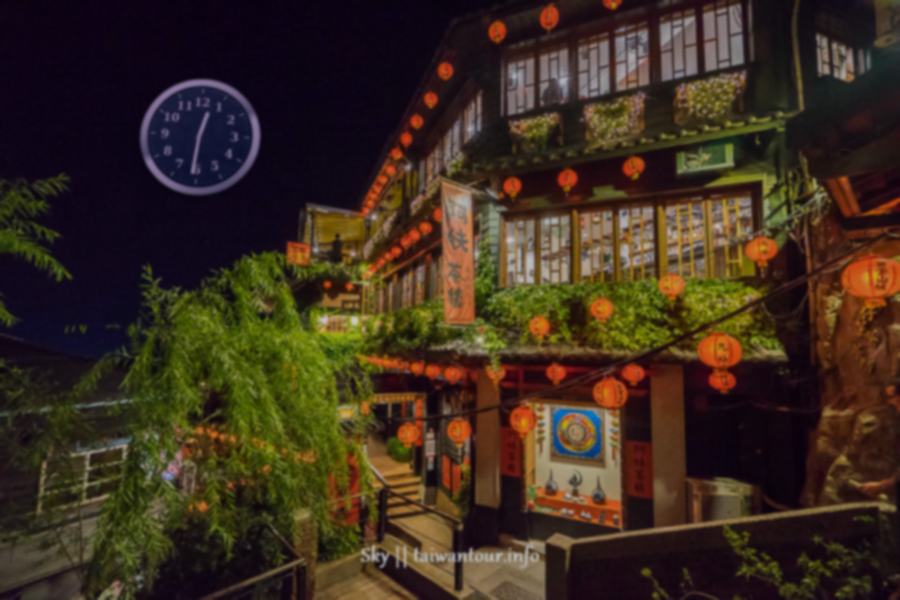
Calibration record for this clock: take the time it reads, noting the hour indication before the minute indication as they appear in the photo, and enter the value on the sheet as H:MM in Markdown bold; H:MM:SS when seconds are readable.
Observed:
**12:31**
